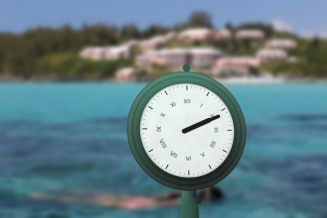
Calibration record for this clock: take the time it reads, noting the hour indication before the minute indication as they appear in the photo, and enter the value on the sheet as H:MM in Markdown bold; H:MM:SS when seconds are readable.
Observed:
**2:11**
